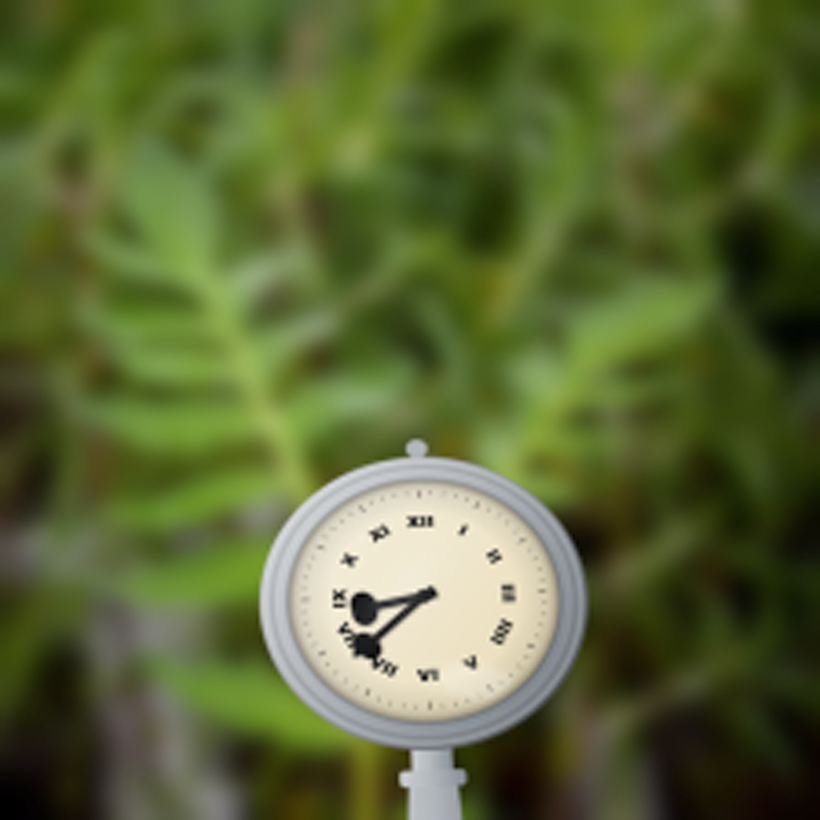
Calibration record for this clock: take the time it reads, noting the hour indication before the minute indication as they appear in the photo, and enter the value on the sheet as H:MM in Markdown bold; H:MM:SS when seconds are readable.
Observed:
**8:38**
